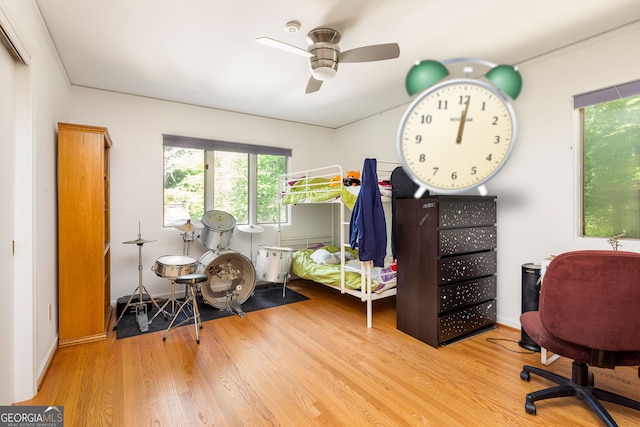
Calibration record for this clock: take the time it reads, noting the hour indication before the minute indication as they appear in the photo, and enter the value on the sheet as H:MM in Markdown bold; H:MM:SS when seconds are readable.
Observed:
**12:01**
